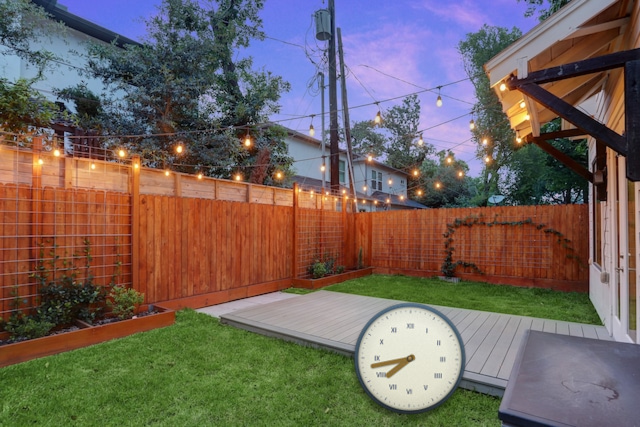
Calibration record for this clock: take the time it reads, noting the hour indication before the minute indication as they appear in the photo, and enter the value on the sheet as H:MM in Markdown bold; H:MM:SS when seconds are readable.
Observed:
**7:43**
